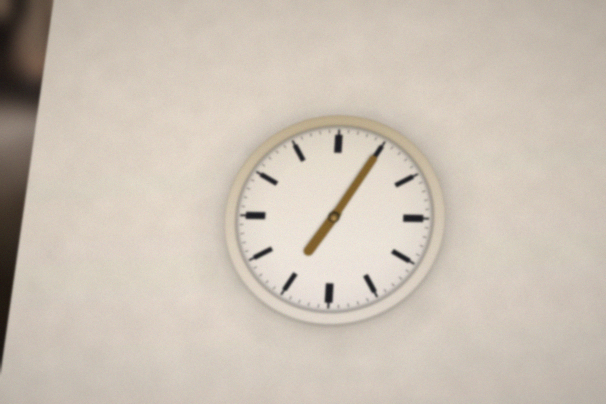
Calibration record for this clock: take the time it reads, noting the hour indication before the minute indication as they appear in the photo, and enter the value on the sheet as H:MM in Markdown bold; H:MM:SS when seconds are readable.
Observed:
**7:05**
